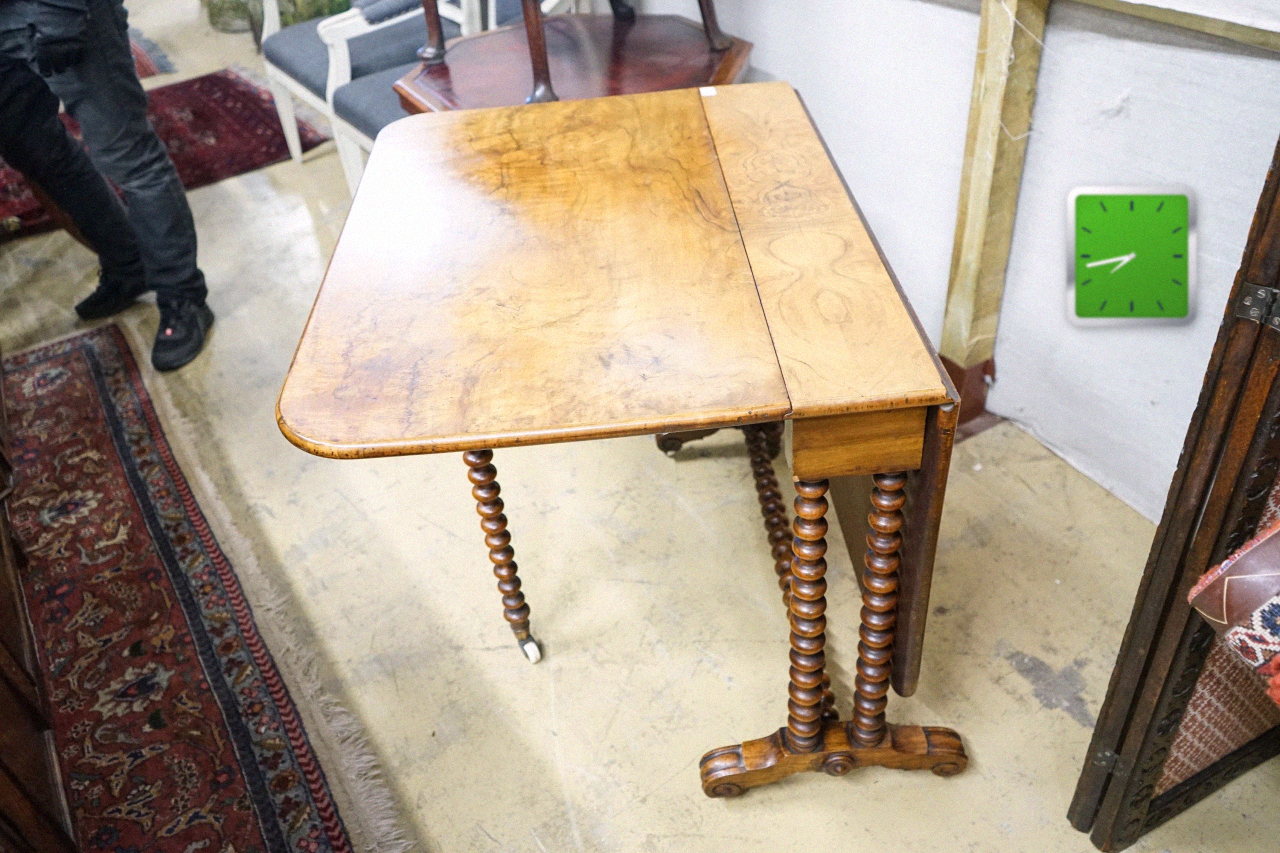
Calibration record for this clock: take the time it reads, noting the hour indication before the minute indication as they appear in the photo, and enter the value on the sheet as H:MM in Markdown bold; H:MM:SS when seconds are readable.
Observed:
**7:43**
